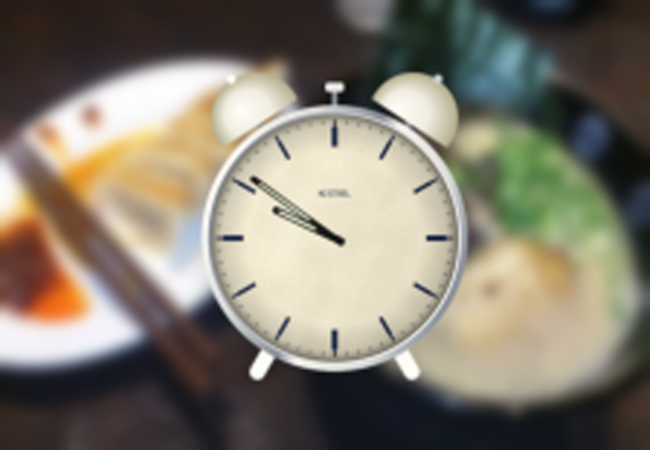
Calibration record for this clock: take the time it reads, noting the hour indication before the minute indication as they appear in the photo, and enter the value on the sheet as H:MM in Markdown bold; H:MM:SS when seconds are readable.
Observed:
**9:51**
